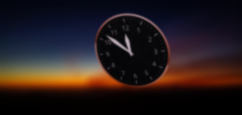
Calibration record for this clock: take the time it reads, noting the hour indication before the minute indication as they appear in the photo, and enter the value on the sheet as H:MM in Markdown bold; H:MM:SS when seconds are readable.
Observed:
**11:52**
